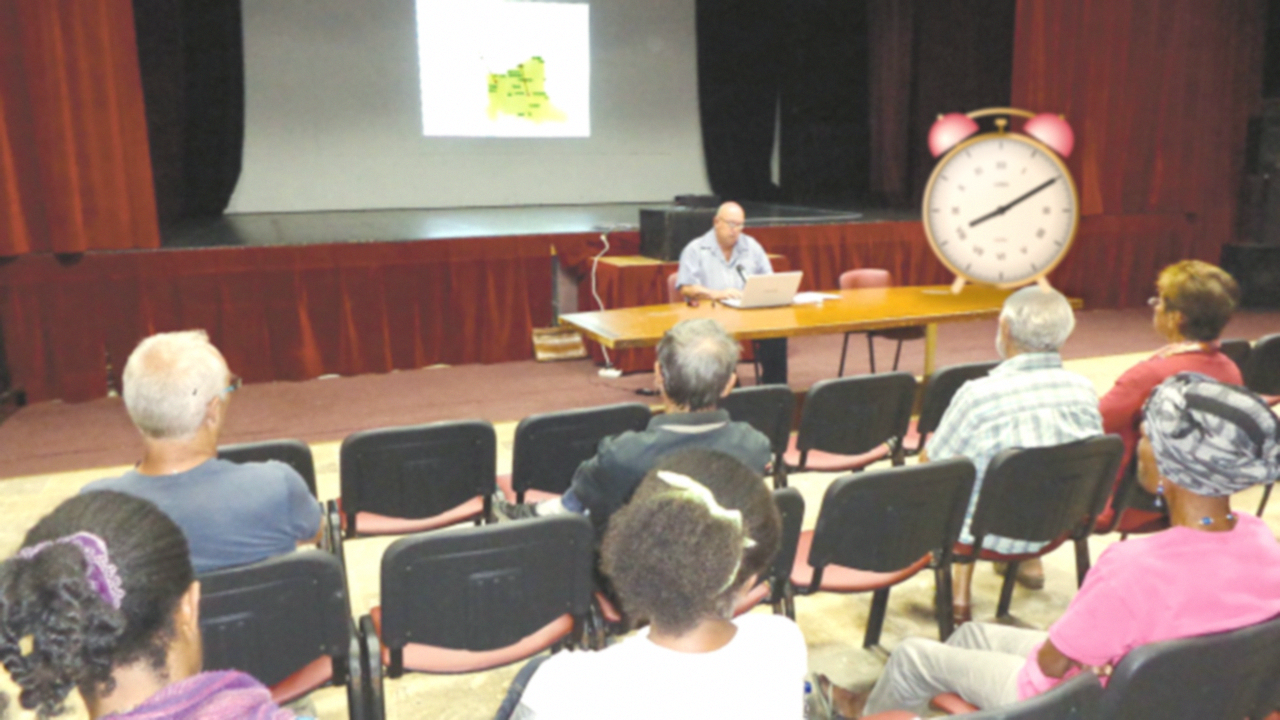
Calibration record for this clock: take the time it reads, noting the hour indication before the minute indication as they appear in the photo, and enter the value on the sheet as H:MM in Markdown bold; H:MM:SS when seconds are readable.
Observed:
**8:10**
